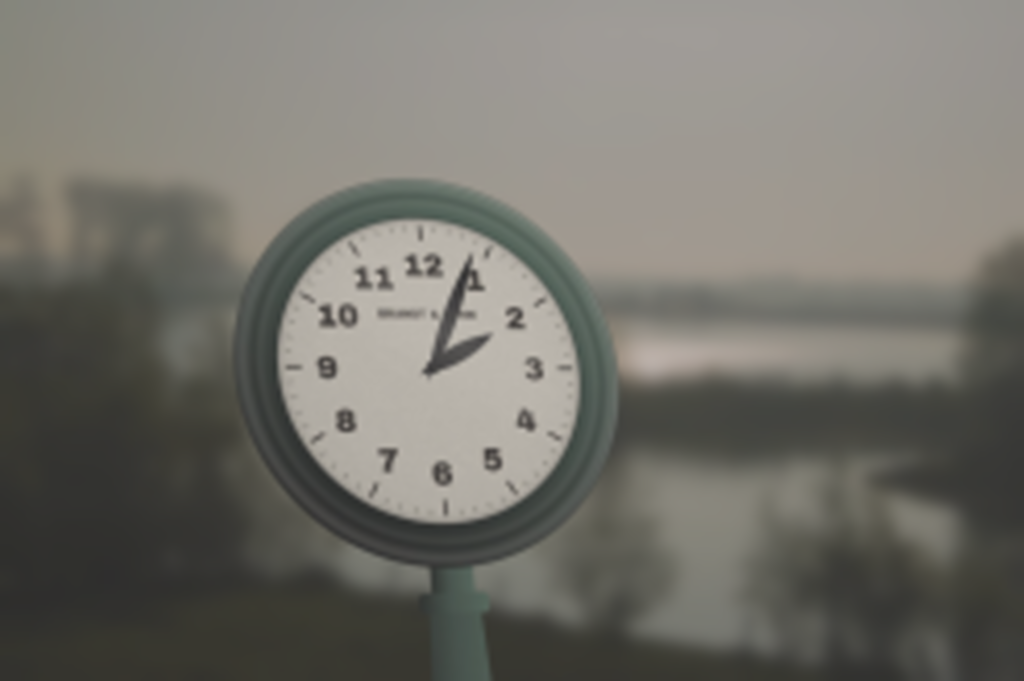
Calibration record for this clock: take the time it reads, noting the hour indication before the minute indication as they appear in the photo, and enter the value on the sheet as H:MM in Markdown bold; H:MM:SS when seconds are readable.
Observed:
**2:04**
